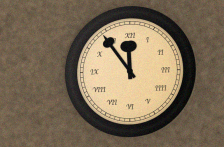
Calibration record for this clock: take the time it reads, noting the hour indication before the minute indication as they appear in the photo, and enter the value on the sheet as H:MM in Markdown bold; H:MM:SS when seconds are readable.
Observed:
**11:54**
